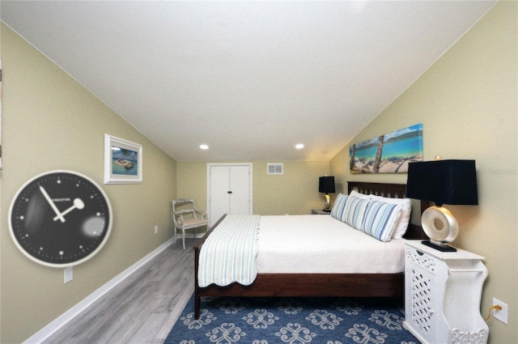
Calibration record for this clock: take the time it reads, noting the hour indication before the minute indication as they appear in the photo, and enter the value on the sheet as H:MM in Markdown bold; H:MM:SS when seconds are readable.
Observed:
**1:55**
